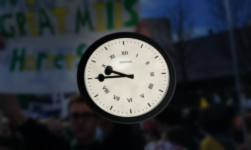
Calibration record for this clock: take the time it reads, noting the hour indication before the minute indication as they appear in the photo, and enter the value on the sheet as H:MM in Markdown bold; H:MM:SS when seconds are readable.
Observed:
**9:45**
